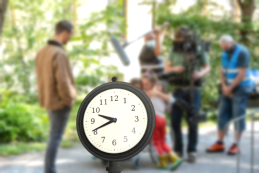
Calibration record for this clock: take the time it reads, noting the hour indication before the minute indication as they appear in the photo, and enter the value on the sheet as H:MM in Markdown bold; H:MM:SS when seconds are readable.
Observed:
**9:41**
